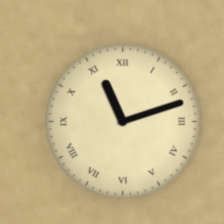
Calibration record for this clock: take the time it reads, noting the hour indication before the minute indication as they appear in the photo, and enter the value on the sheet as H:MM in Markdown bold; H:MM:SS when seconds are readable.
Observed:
**11:12**
